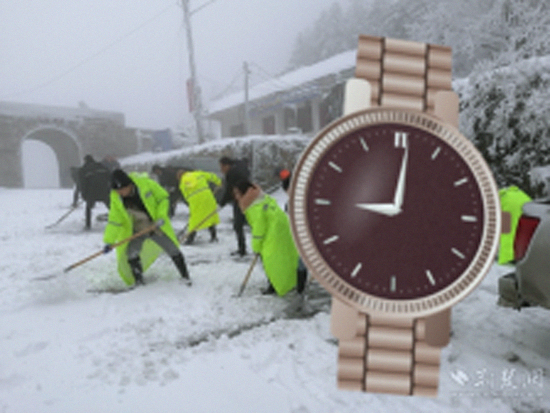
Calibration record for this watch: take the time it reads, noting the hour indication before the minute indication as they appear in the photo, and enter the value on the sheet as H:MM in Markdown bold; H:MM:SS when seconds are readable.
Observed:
**9:01**
